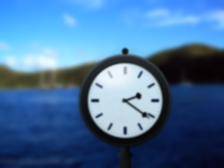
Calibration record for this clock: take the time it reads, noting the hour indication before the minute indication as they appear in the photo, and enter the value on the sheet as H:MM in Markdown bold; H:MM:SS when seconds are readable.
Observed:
**2:21**
